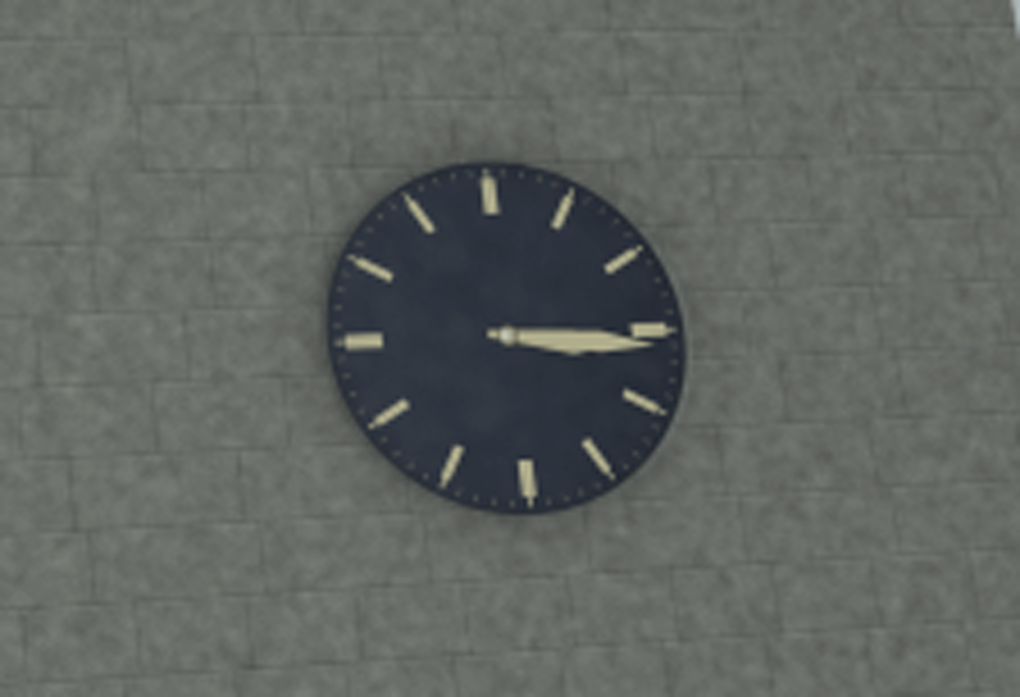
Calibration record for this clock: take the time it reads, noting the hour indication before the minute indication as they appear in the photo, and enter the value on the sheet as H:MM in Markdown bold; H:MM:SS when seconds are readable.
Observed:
**3:16**
